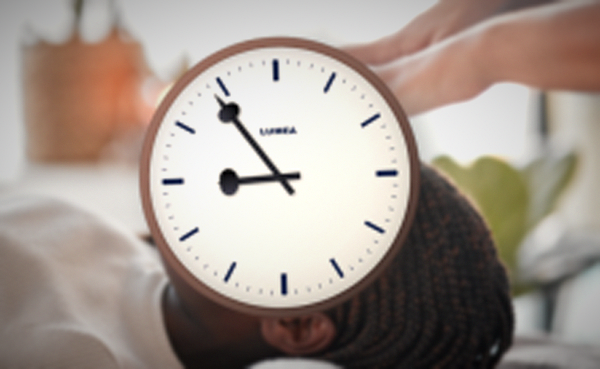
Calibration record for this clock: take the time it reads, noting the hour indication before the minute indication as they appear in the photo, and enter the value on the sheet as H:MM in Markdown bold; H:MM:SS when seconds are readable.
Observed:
**8:54**
